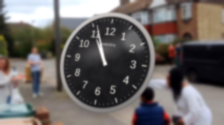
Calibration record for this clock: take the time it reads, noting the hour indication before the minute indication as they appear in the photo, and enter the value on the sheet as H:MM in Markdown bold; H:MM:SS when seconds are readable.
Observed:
**10:56**
